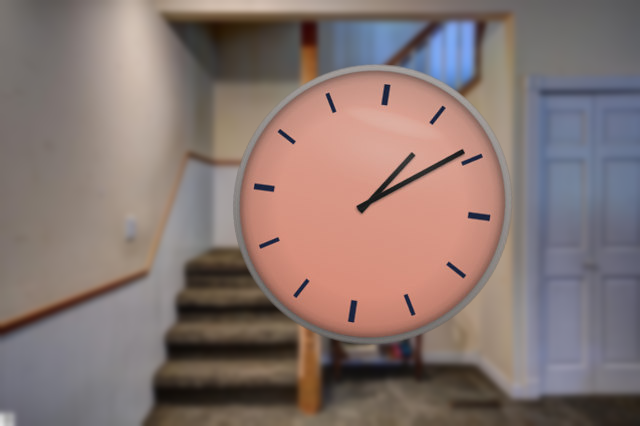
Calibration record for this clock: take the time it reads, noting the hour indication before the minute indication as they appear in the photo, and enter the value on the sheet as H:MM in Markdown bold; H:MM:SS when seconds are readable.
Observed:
**1:09**
